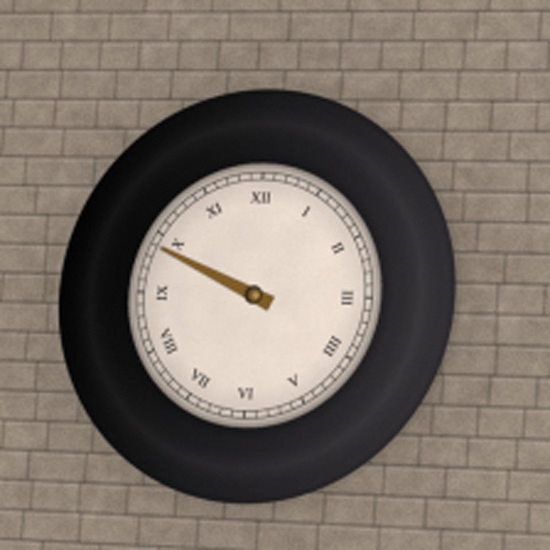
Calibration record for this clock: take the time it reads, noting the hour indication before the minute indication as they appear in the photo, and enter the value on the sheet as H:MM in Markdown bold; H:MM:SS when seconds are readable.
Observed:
**9:49**
